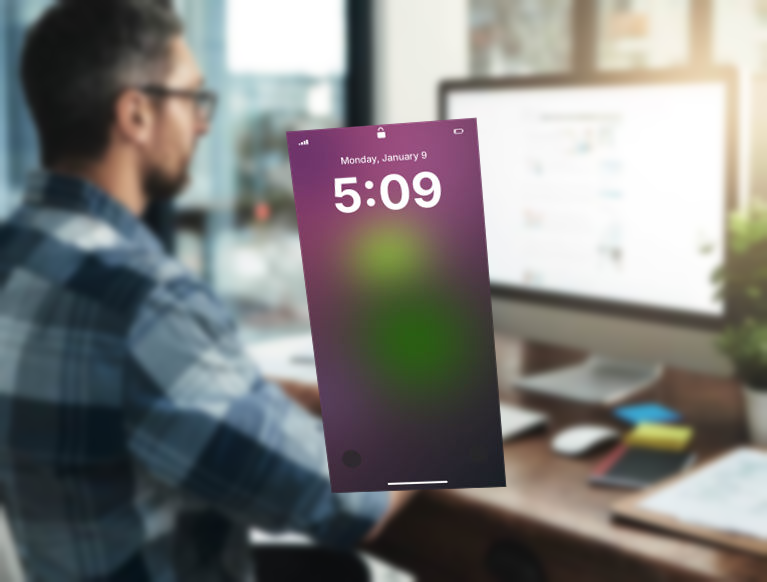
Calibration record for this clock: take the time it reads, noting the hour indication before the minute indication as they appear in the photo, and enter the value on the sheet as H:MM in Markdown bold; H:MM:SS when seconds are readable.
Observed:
**5:09**
